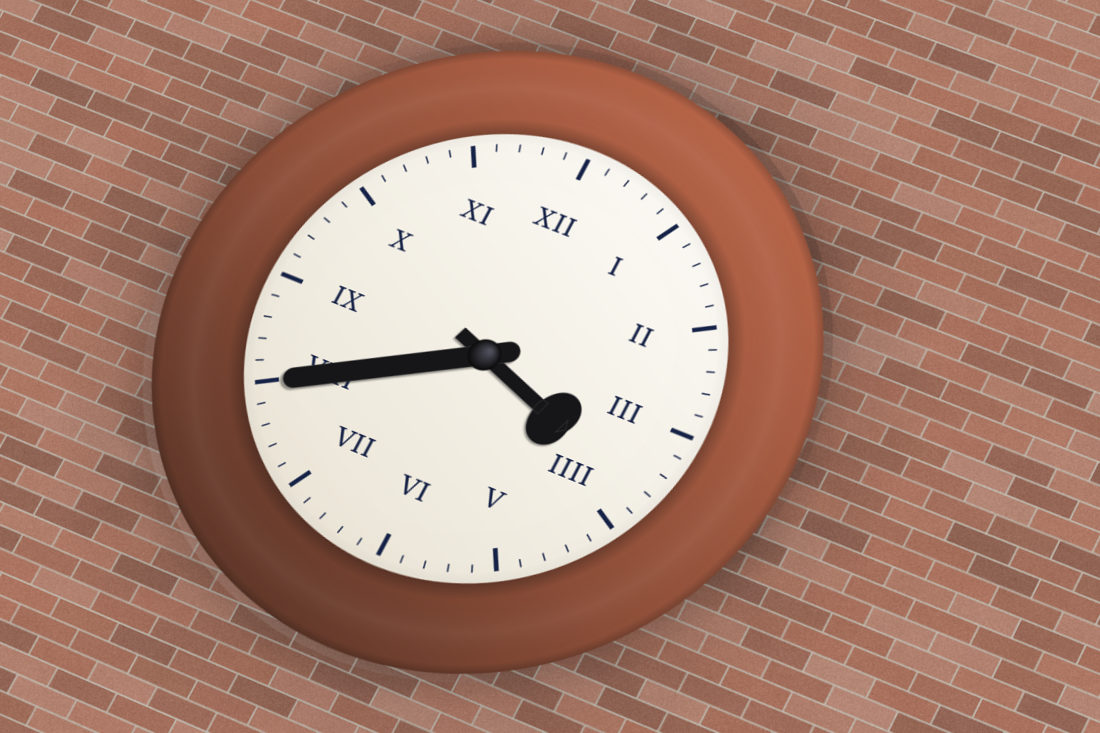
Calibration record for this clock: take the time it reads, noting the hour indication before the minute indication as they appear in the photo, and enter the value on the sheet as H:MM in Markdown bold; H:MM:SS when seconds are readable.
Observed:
**3:40**
